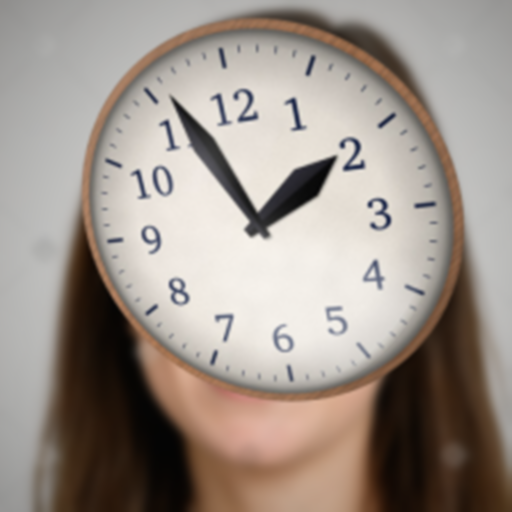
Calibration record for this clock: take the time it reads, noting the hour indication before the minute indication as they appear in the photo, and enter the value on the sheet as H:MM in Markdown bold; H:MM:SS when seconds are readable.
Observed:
**1:56**
